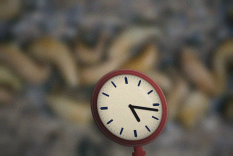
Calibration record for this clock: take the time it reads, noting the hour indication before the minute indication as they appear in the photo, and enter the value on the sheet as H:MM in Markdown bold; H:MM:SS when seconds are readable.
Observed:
**5:17**
